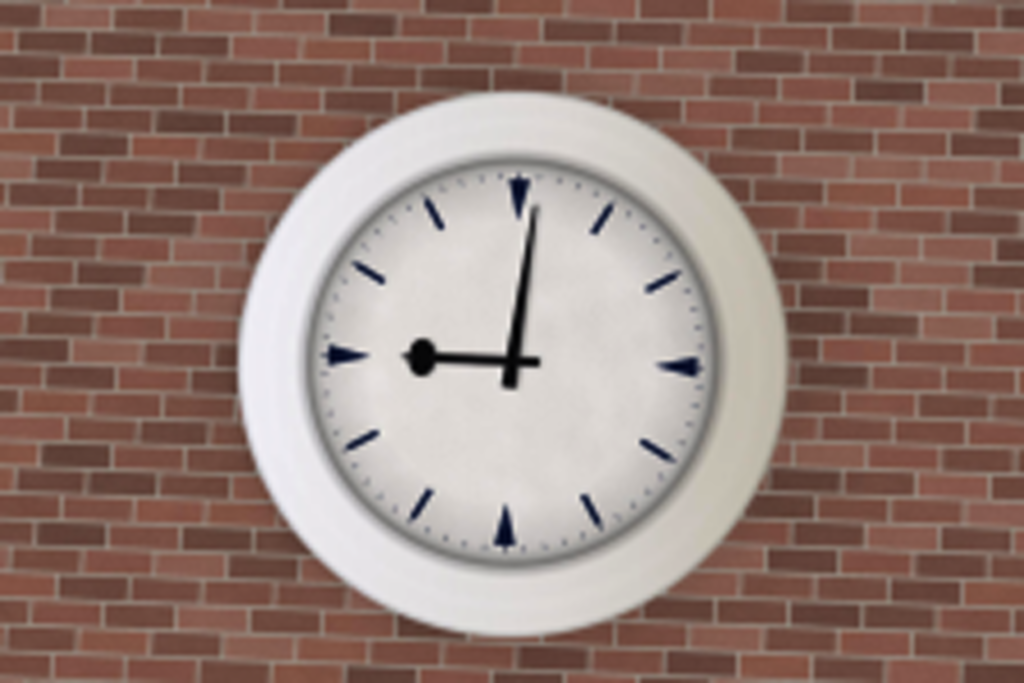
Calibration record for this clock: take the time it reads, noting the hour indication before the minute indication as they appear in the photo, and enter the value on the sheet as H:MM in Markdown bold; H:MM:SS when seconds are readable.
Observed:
**9:01**
